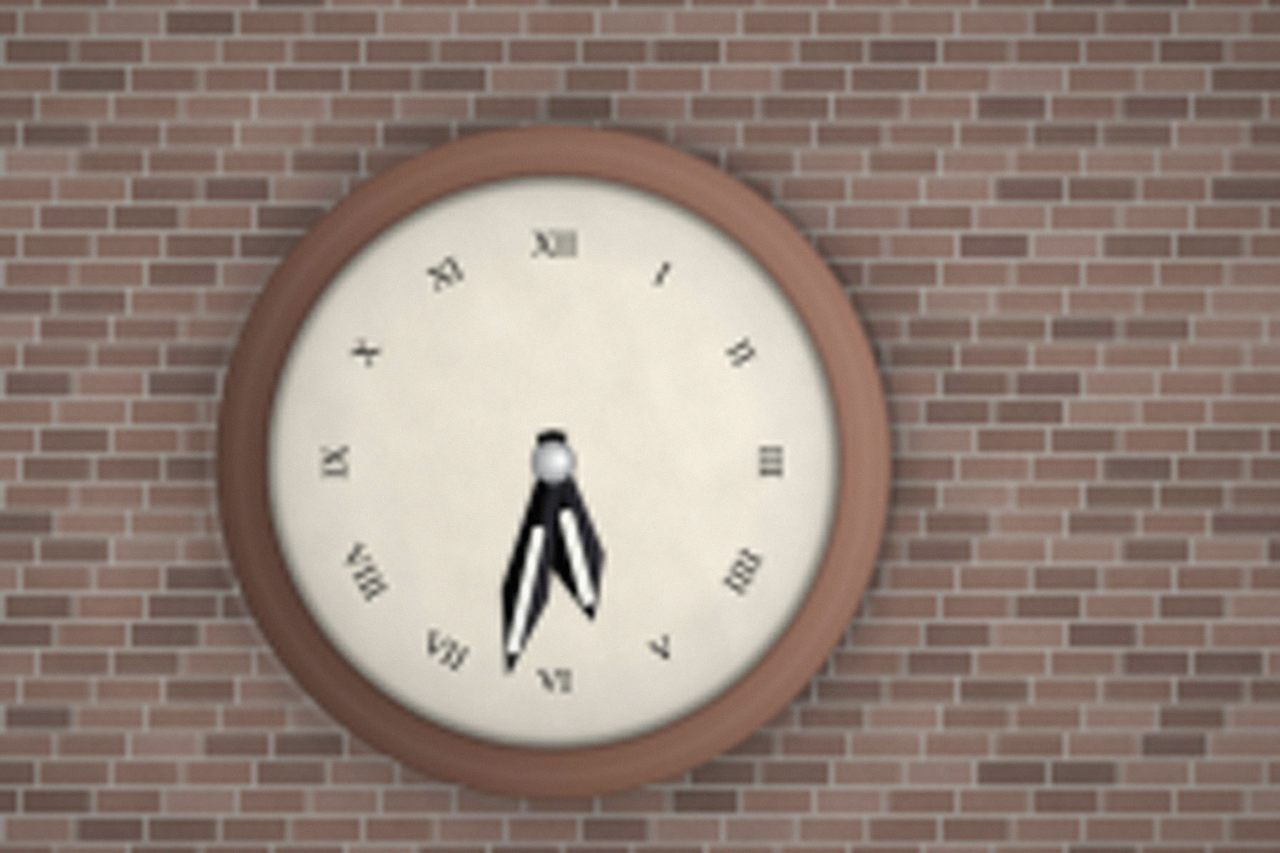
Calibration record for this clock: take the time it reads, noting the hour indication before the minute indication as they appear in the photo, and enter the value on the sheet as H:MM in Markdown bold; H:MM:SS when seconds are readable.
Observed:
**5:32**
